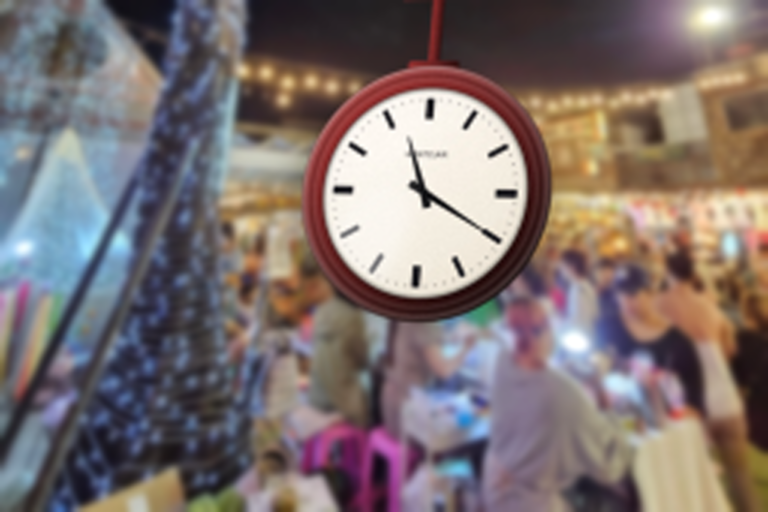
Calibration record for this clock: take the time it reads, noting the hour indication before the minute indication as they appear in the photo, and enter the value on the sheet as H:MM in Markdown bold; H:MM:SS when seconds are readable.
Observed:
**11:20**
